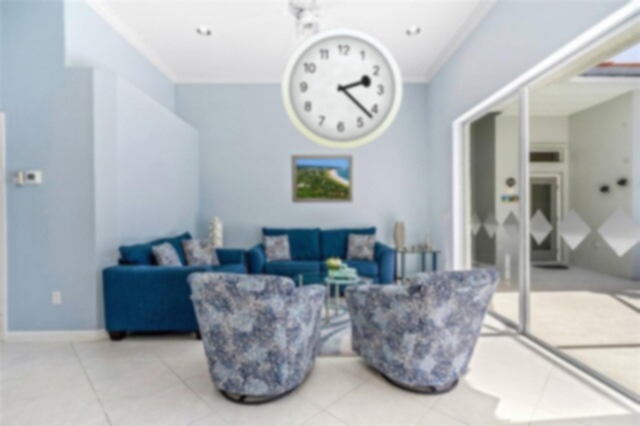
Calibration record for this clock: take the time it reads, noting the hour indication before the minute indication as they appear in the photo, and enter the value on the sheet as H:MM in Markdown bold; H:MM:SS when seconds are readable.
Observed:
**2:22**
